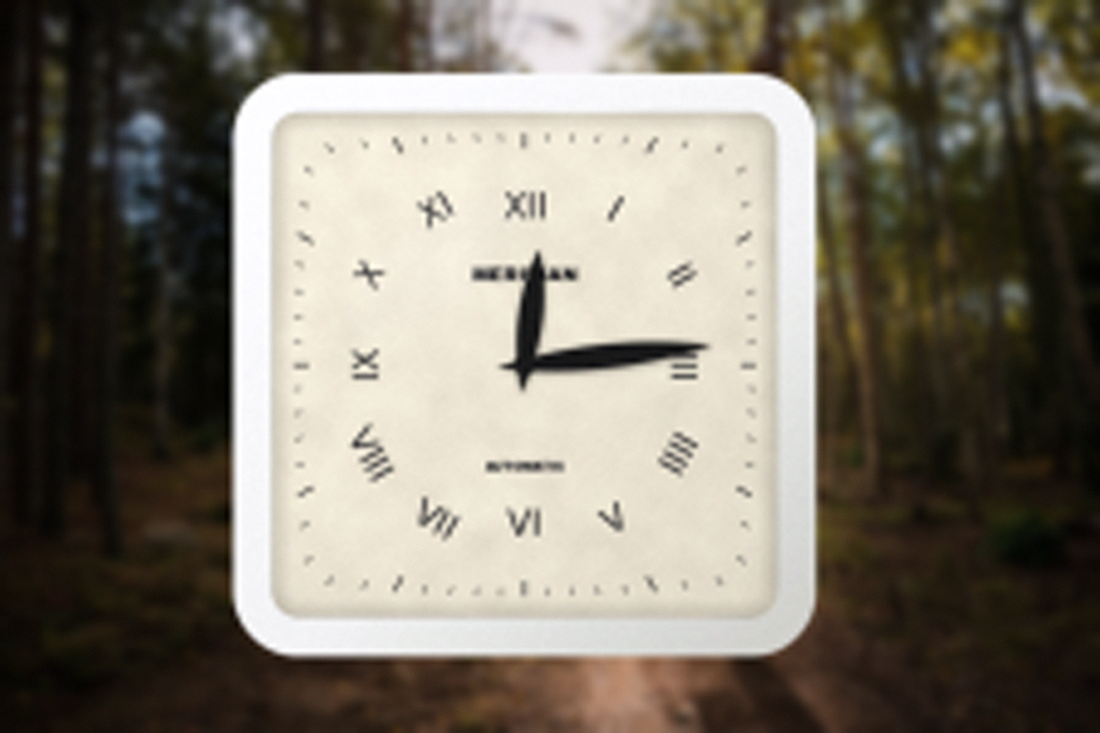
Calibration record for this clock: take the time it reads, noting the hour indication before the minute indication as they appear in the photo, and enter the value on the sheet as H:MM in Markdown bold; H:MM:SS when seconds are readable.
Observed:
**12:14**
